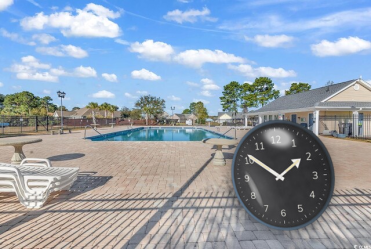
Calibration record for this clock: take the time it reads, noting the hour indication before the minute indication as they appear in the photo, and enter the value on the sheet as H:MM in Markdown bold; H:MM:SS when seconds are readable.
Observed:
**1:51**
